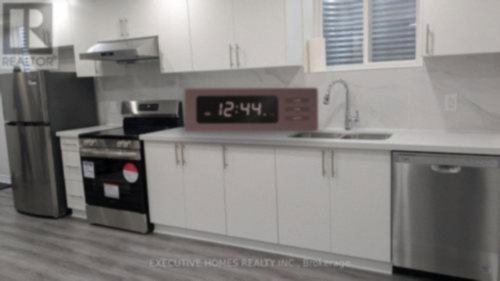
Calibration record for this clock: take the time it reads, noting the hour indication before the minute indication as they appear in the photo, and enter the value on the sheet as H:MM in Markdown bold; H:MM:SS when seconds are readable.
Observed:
**12:44**
